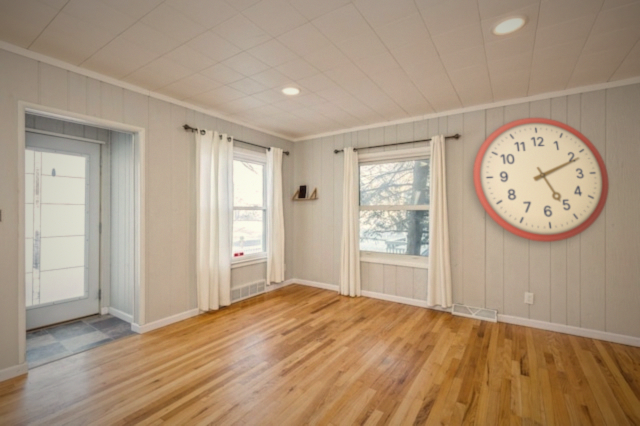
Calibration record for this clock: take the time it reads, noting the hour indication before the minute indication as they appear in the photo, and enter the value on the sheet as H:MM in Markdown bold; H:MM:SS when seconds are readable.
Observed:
**5:11**
